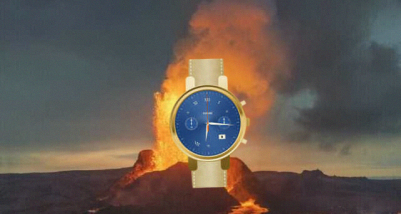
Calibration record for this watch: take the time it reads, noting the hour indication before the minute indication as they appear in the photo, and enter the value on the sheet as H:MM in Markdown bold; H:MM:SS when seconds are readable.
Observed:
**6:16**
